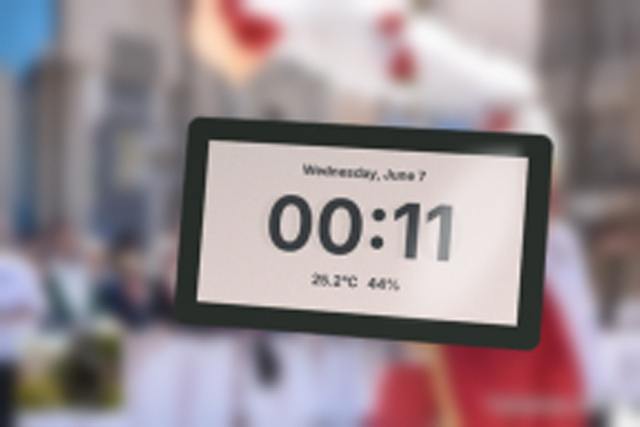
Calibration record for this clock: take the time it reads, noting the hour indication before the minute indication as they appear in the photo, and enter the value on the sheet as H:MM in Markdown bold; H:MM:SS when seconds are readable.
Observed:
**0:11**
